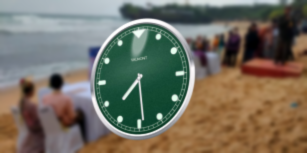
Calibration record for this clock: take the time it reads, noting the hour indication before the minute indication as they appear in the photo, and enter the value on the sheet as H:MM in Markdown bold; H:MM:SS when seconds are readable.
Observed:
**7:29**
